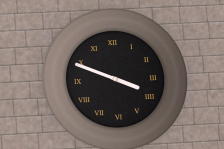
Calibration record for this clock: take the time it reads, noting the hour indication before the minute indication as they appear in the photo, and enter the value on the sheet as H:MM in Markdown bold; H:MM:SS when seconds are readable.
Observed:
**3:49**
